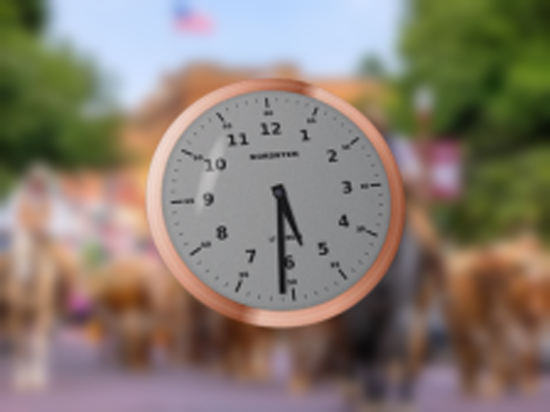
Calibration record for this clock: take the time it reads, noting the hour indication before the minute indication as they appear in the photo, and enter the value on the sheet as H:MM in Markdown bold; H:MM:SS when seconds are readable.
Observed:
**5:31**
